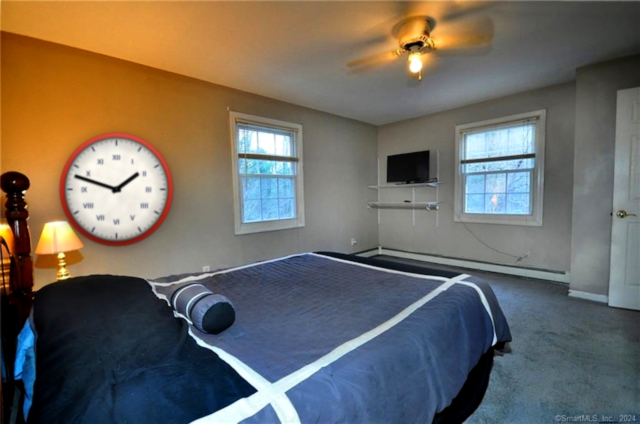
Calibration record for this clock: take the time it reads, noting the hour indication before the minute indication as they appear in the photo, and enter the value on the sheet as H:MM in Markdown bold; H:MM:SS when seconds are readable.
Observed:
**1:48**
